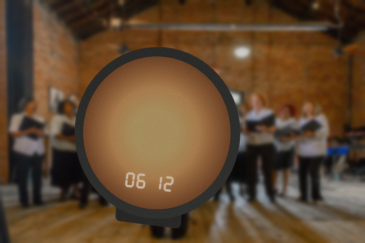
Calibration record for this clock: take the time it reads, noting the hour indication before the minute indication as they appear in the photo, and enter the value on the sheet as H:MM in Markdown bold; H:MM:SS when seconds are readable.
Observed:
**6:12**
